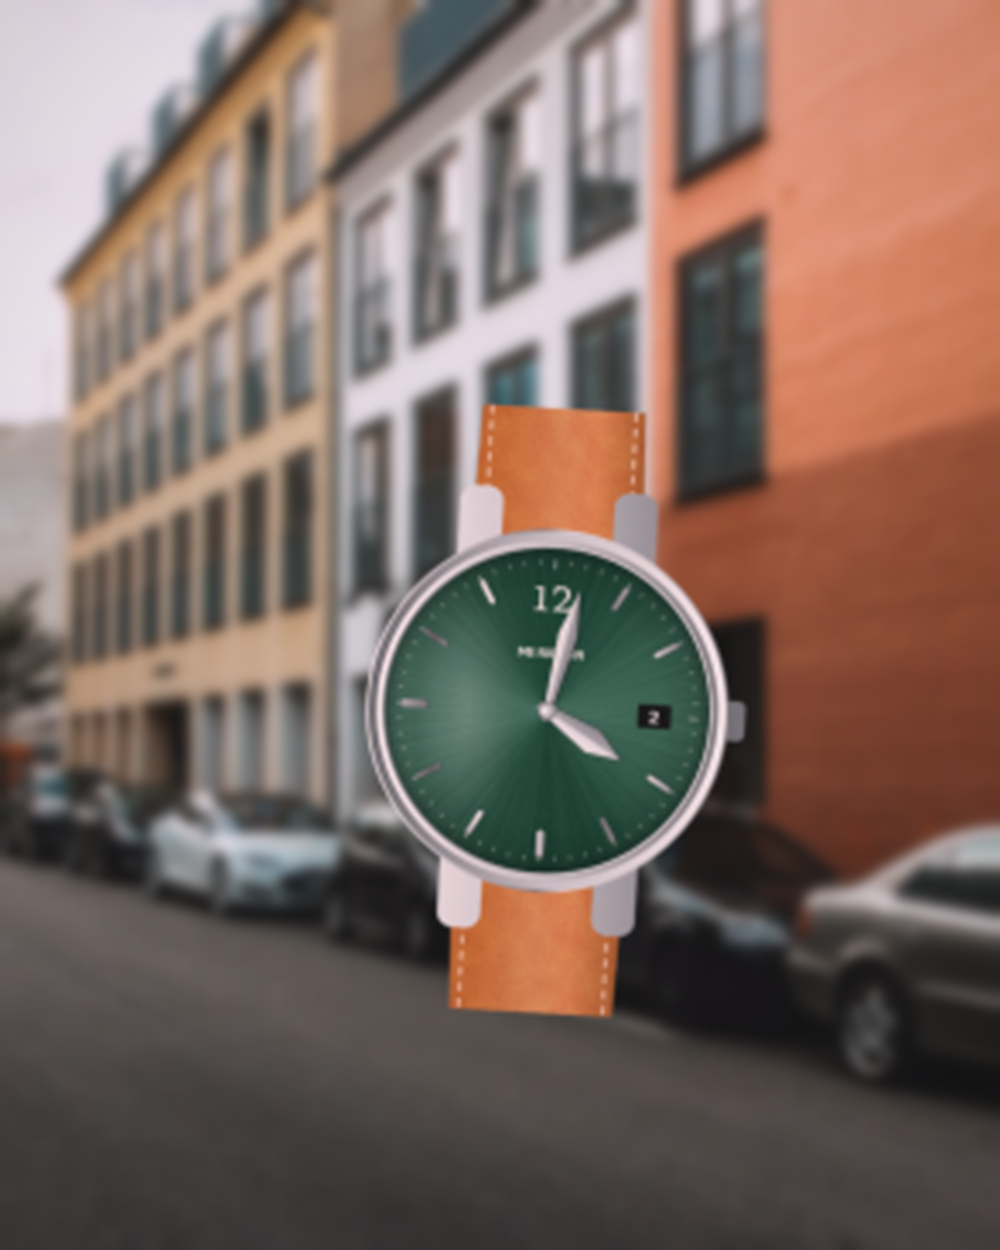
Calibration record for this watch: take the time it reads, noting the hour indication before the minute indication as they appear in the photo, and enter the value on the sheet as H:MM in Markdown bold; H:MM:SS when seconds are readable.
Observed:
**4:02**
